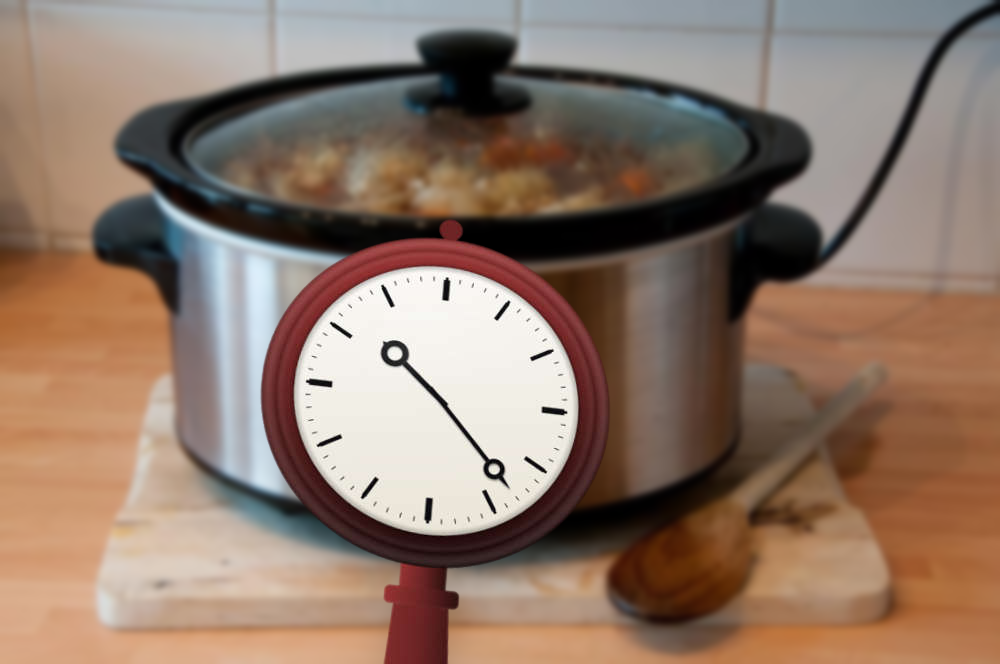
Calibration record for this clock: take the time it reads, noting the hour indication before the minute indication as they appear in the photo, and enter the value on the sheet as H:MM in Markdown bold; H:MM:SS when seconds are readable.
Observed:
**10:23**
